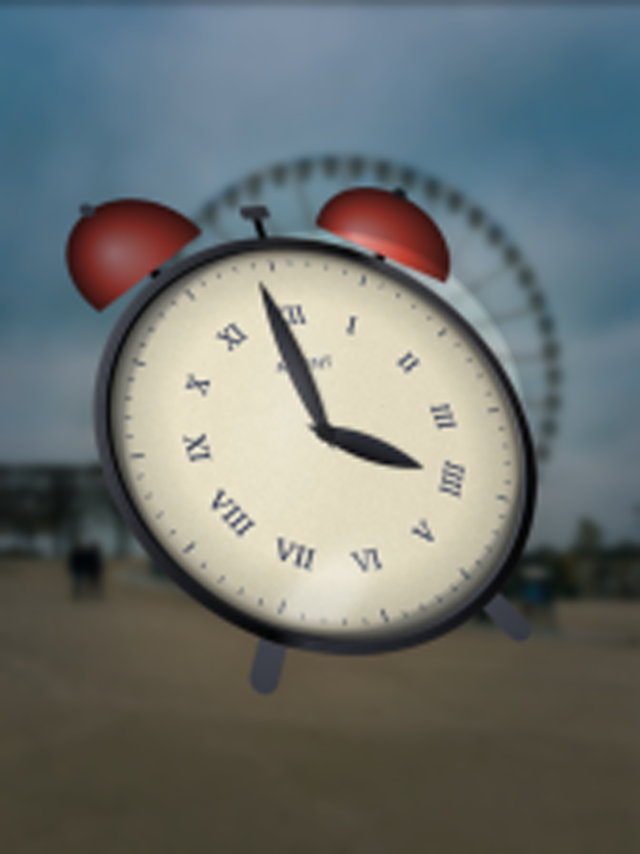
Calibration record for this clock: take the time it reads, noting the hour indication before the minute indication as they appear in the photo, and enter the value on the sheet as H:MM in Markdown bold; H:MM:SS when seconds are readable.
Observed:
**3:59**
